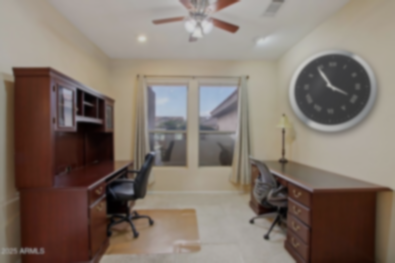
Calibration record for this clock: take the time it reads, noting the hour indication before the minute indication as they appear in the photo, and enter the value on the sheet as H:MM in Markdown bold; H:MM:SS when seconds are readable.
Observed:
**3:54**
